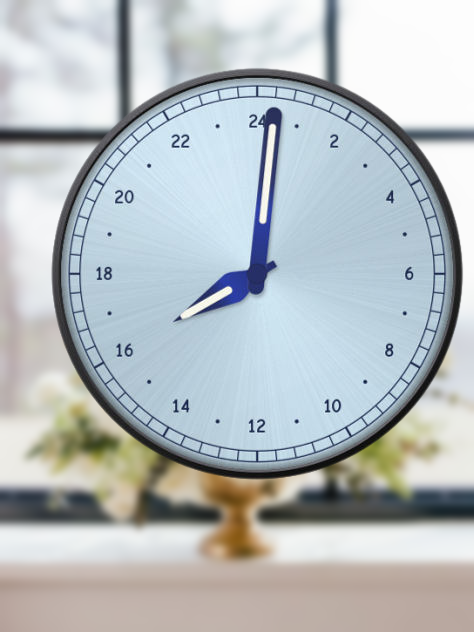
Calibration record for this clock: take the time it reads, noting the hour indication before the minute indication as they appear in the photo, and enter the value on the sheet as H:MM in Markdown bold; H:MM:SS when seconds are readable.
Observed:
**16:01**
